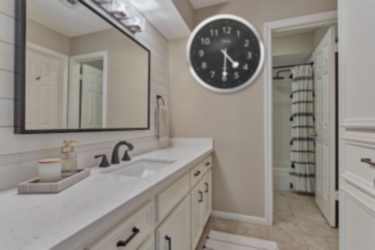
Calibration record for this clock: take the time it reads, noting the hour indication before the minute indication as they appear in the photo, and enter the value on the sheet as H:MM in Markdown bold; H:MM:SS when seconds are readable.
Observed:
**4:30**
